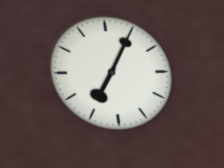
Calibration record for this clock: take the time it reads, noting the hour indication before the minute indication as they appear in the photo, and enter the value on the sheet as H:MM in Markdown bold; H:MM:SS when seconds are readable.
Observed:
**7:05**
